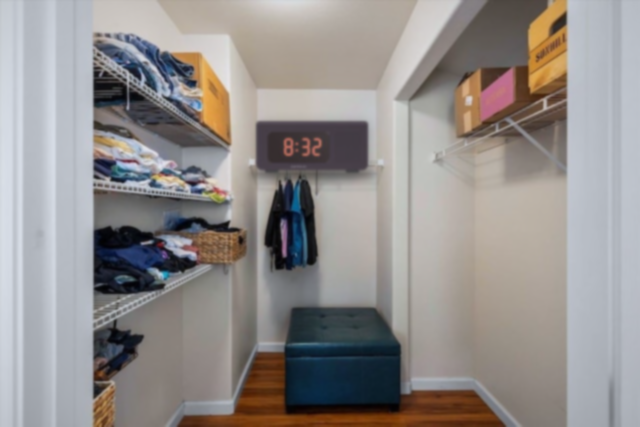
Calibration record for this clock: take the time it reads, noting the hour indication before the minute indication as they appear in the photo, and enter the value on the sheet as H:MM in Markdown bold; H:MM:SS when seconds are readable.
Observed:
**8:32**
